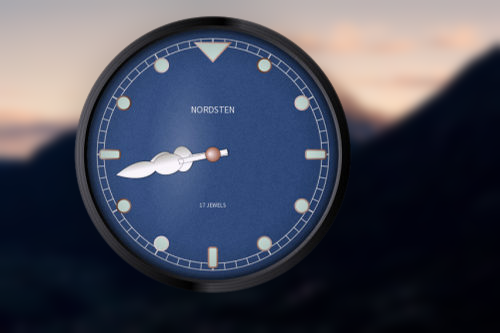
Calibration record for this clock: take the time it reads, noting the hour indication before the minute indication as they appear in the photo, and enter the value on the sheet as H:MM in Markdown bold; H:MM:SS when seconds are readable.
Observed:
**8:43**
